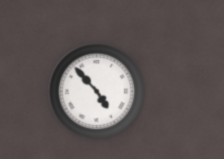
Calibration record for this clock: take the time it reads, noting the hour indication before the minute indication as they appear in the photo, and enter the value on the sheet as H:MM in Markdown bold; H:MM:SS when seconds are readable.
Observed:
**4:53**
